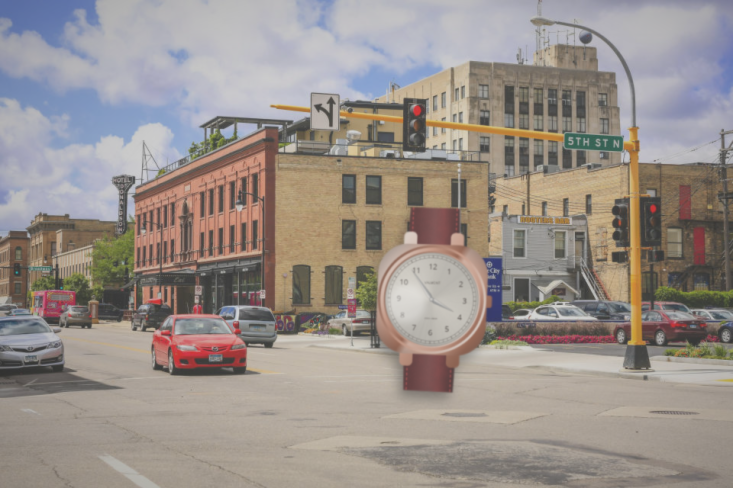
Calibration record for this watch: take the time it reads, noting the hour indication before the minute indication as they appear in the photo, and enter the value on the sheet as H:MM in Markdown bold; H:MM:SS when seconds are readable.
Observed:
**3:54**
